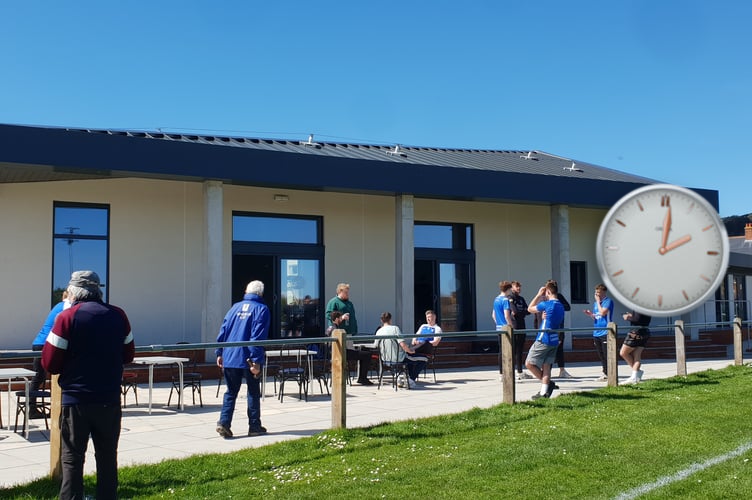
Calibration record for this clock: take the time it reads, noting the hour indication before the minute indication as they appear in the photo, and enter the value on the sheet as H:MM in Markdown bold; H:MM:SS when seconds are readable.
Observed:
**2:01**
